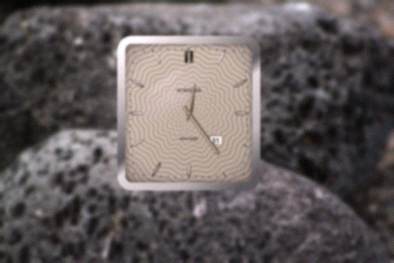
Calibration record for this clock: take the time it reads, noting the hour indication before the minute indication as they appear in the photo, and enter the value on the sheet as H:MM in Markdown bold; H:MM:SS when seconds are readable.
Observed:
**12:24**
